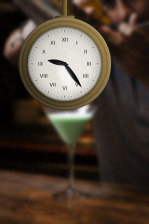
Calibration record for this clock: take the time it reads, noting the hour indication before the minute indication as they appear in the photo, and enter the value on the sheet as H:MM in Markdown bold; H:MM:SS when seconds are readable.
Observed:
**9:24**
